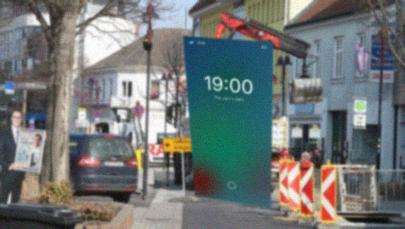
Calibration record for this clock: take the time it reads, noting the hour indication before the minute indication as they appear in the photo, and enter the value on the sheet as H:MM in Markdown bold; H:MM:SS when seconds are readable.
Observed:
**19:00**
